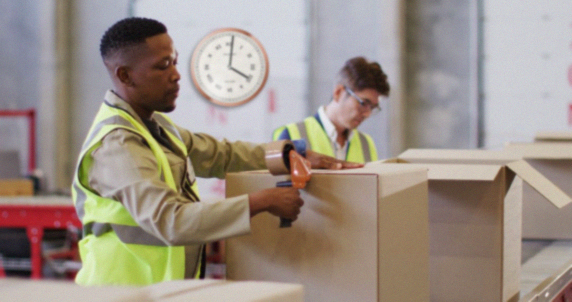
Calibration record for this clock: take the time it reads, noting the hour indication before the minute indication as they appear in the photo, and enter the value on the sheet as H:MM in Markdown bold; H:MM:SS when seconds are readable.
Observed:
**4:01**
